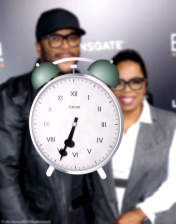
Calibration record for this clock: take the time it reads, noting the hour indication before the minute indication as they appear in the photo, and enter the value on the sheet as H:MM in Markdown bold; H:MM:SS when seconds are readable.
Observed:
**6:34**
